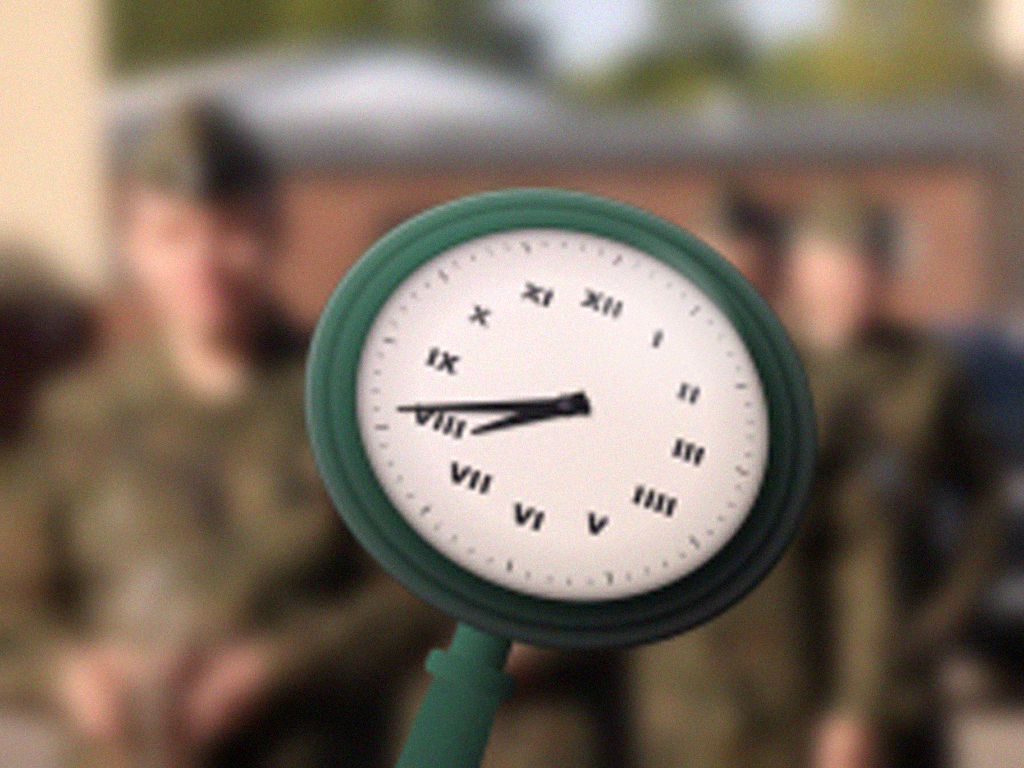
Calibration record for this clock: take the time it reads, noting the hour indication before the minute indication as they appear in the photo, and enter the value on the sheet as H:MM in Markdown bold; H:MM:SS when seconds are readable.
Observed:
**7:41**
